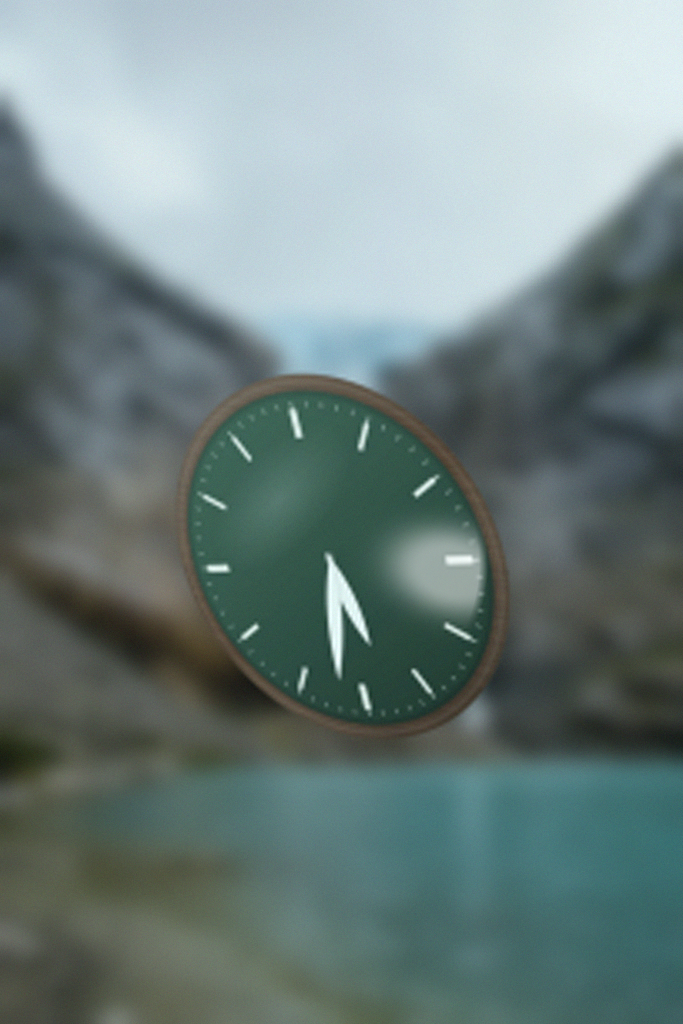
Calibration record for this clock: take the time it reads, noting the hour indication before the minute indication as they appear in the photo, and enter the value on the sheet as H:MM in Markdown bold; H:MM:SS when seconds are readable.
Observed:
**5:32**
